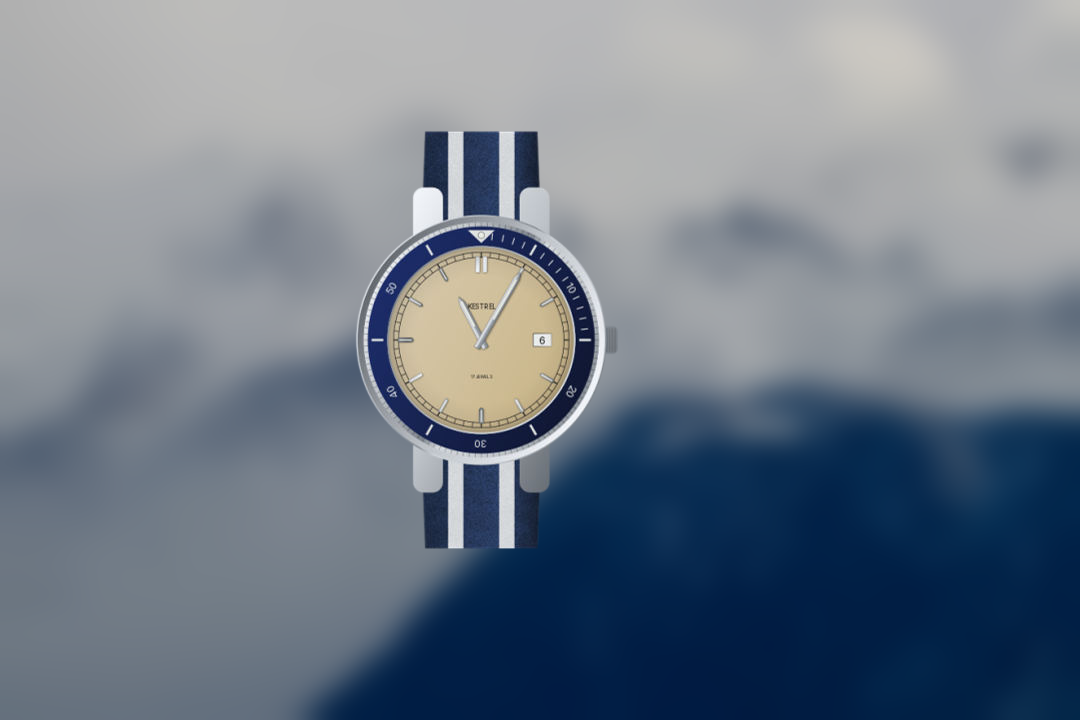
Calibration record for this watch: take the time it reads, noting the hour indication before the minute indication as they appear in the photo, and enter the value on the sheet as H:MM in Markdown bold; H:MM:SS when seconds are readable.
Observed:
**11:05**
